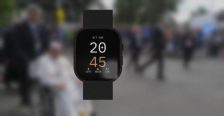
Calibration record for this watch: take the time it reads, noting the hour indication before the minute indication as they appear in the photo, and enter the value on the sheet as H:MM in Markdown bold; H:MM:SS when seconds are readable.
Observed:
**20:45**
